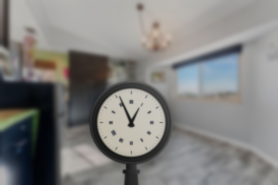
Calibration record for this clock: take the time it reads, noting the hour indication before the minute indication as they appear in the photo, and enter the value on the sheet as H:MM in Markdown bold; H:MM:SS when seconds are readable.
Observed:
**12:56**
